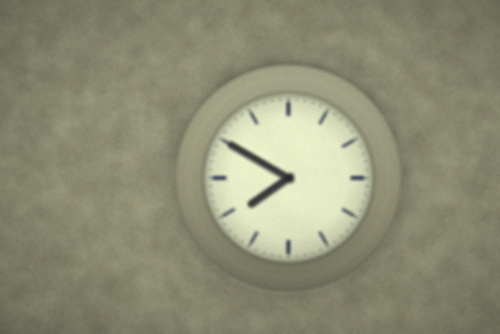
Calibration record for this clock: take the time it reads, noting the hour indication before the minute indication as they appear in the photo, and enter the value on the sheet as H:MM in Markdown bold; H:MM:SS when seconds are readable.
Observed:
**7:50**
